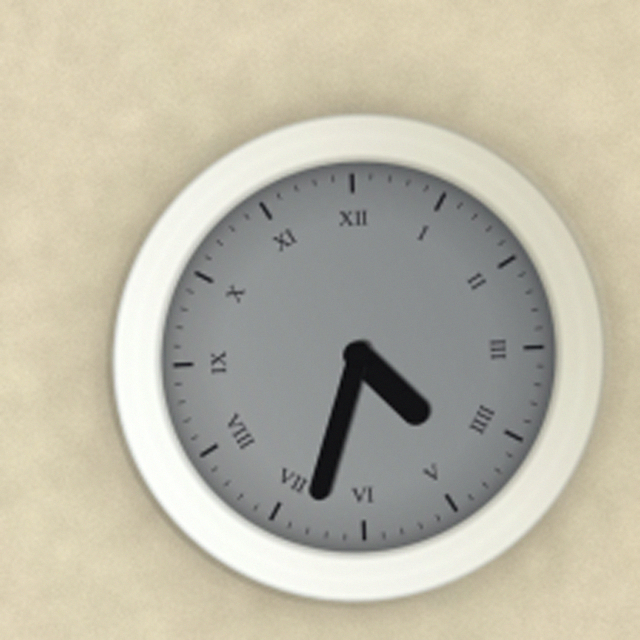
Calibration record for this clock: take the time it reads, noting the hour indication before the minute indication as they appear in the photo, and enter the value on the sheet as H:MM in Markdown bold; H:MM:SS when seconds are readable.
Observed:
**4:33**
